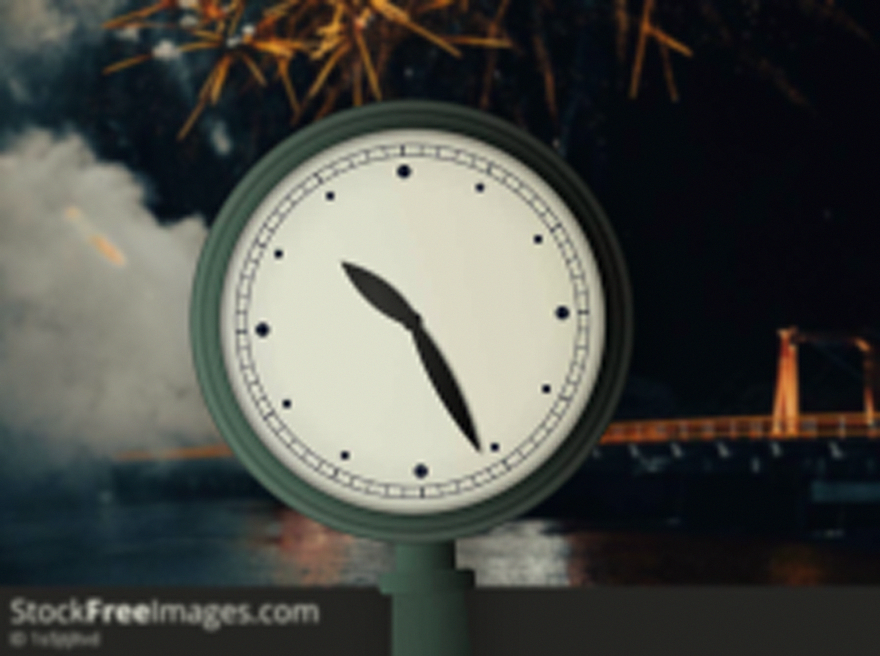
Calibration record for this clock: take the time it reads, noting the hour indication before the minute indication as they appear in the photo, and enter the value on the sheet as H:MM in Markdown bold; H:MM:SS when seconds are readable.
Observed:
**10:26**
